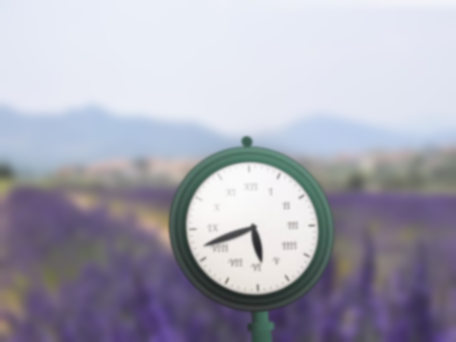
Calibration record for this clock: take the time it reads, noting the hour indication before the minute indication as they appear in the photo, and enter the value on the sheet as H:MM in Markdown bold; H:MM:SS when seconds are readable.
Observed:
**5:42**
